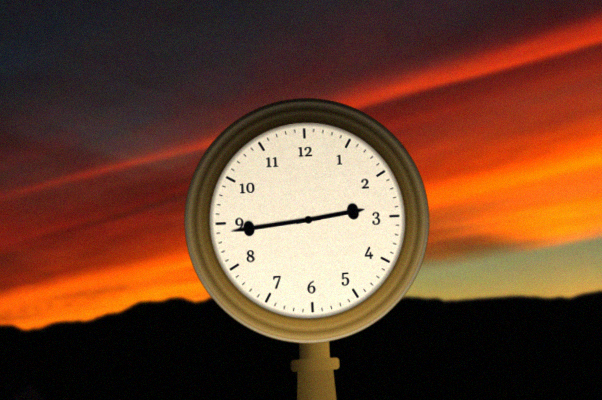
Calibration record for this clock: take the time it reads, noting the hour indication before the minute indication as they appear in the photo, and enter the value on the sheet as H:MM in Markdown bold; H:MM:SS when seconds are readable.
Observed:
**2:44**
